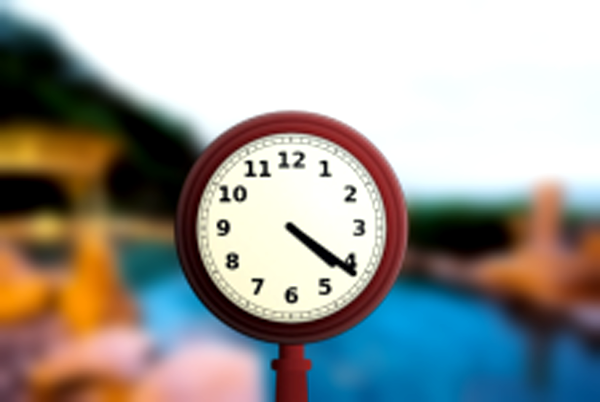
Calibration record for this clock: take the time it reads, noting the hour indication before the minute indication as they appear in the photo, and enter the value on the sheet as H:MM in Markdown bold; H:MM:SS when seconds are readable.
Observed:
**4:21**
